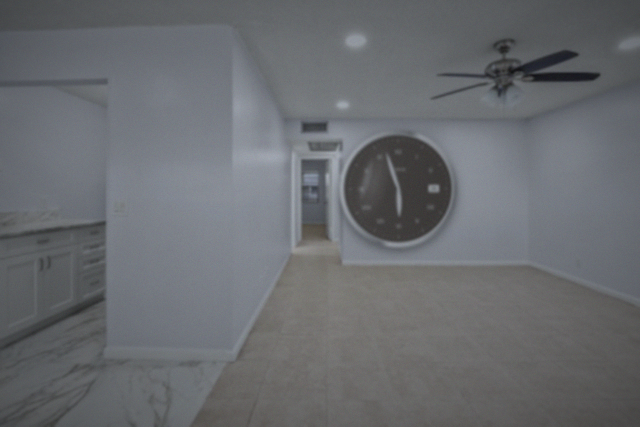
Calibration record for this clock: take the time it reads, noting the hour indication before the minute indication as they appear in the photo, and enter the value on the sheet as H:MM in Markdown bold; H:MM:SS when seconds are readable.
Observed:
**5:57**
